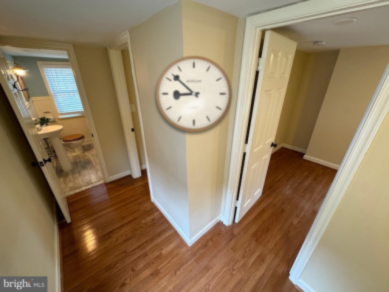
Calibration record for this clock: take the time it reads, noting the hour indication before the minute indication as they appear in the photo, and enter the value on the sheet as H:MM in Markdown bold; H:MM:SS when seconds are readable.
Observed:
**8:52**
